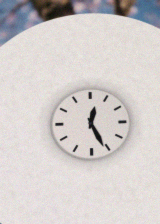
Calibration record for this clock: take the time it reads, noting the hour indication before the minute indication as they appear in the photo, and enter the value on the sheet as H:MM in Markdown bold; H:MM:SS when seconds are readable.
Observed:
**12:26**
